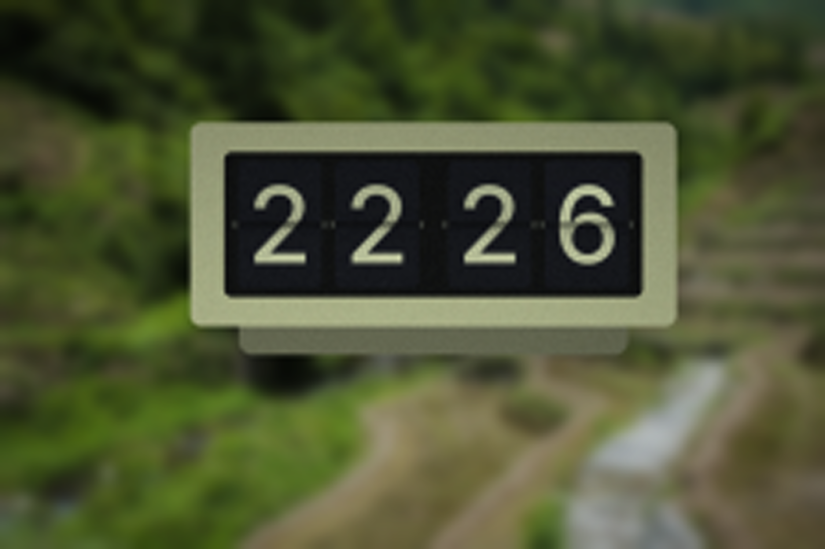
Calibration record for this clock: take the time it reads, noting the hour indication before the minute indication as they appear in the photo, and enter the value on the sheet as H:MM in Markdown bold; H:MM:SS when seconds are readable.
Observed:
**22:26**
